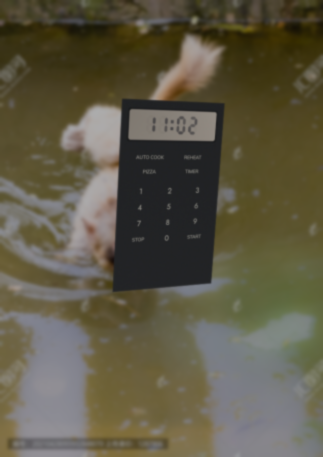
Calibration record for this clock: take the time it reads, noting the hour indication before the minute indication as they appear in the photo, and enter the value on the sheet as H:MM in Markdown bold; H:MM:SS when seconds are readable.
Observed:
**11:02**
